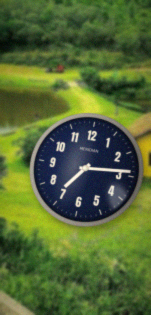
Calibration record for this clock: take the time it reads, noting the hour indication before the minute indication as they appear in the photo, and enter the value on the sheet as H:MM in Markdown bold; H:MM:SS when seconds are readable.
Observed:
**7:14**
